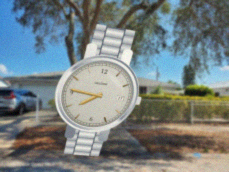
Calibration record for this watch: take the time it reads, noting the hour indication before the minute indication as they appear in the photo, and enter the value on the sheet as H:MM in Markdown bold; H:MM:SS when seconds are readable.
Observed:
**7:46**
